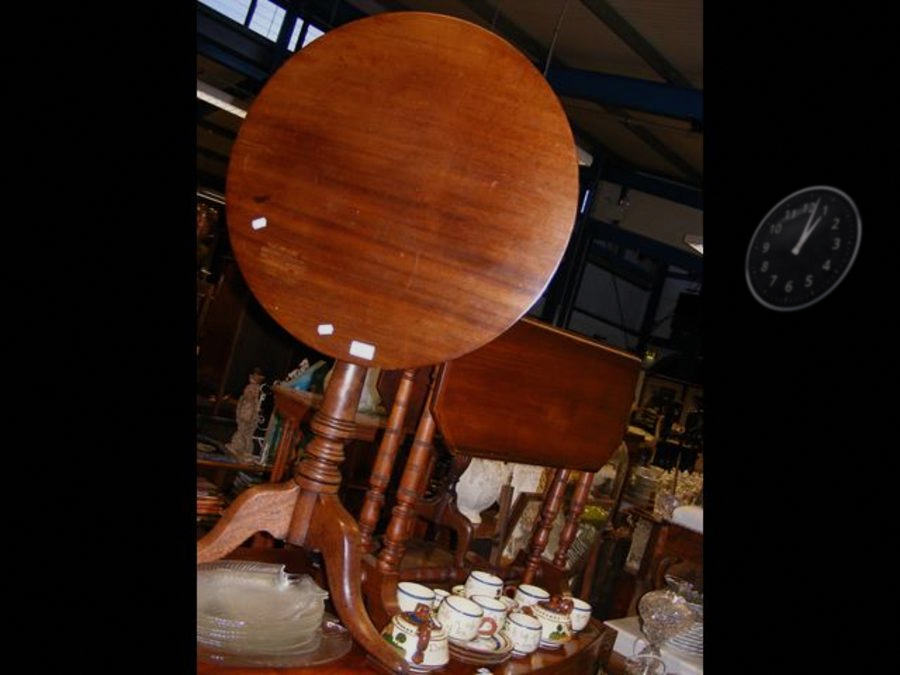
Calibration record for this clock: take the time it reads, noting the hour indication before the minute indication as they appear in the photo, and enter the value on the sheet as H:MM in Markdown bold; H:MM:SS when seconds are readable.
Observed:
**1:02**
